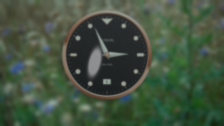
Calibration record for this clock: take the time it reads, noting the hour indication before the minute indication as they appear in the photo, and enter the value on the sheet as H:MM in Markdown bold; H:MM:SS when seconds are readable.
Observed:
**2:56**
